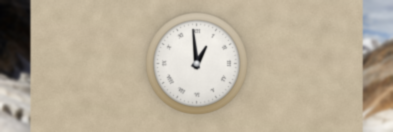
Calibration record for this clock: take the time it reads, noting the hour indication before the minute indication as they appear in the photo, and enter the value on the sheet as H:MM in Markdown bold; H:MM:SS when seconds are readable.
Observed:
**12:59**
